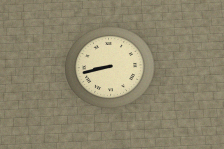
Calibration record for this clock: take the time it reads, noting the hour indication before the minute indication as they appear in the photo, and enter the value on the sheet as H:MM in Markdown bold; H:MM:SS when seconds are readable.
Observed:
**8:43**
